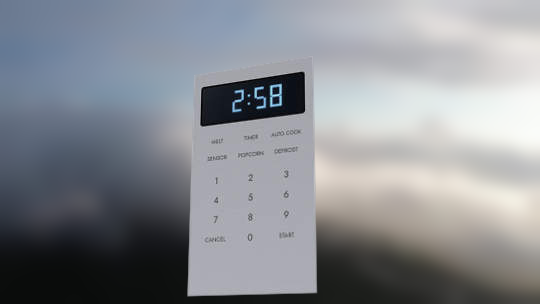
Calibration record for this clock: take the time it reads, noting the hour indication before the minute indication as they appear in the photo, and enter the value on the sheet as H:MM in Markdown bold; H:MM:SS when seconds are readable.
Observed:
**2:58**
